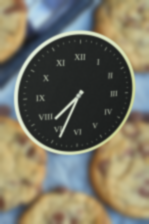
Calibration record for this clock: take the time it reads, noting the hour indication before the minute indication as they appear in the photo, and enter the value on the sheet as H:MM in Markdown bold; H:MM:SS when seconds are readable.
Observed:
**7:34**
